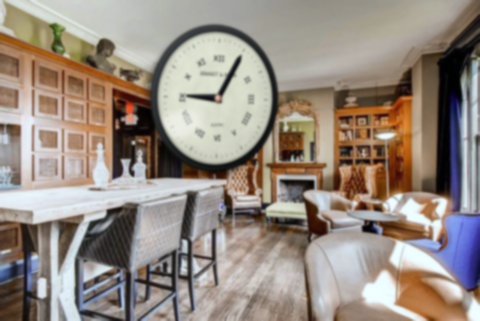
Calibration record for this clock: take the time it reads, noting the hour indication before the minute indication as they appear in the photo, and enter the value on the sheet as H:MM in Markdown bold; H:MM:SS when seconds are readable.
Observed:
**9:05**
